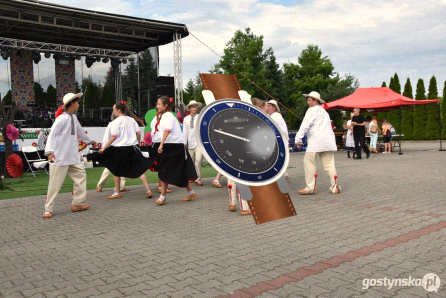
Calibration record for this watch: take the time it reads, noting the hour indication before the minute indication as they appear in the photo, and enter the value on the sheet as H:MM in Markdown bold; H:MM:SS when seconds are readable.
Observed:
**9:49**
